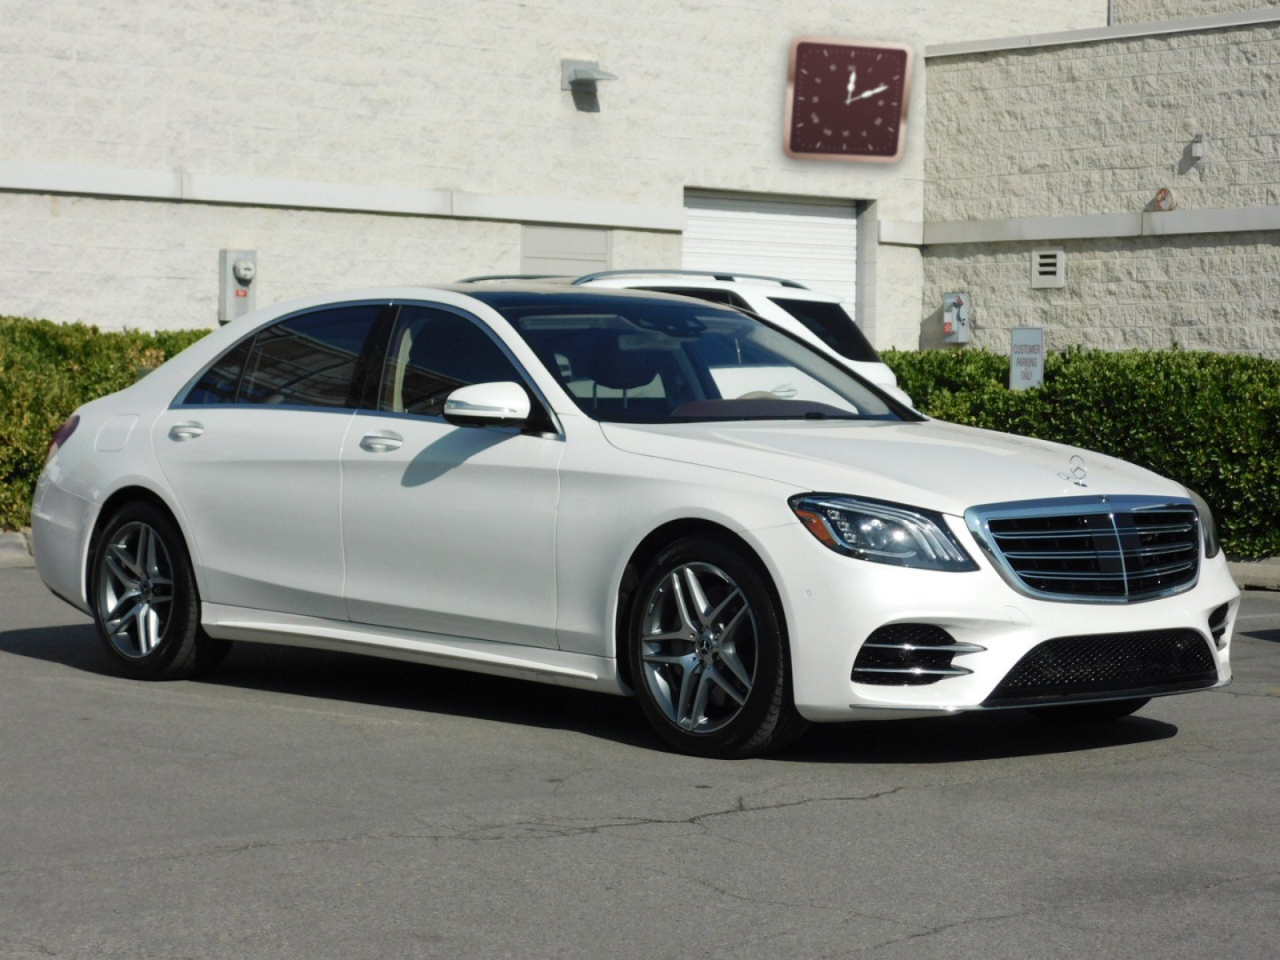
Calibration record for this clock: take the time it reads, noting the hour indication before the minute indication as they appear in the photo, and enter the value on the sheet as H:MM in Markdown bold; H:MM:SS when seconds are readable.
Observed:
**12:11**
